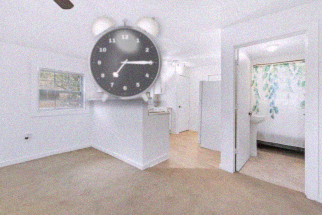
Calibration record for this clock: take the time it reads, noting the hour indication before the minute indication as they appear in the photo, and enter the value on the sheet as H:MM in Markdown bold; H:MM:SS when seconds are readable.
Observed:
**7:15**
